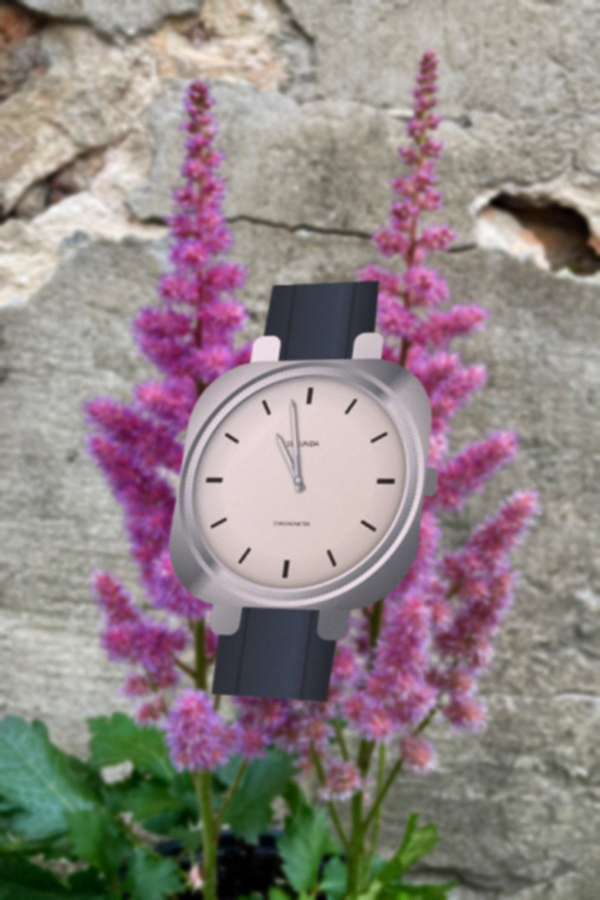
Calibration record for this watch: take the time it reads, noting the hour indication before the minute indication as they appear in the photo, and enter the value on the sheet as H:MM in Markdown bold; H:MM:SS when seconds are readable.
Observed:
**10:58**
